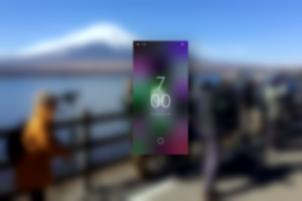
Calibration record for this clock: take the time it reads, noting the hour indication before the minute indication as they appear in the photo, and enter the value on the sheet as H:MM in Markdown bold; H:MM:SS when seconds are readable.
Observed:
**7:00**
